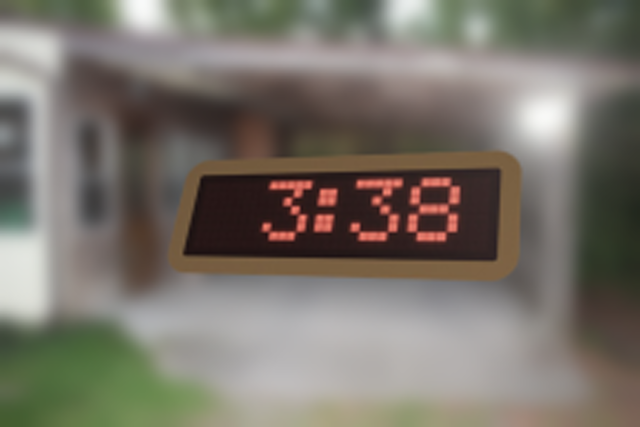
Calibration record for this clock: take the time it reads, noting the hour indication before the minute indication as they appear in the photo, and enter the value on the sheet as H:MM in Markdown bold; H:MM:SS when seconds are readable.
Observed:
**3:38**
